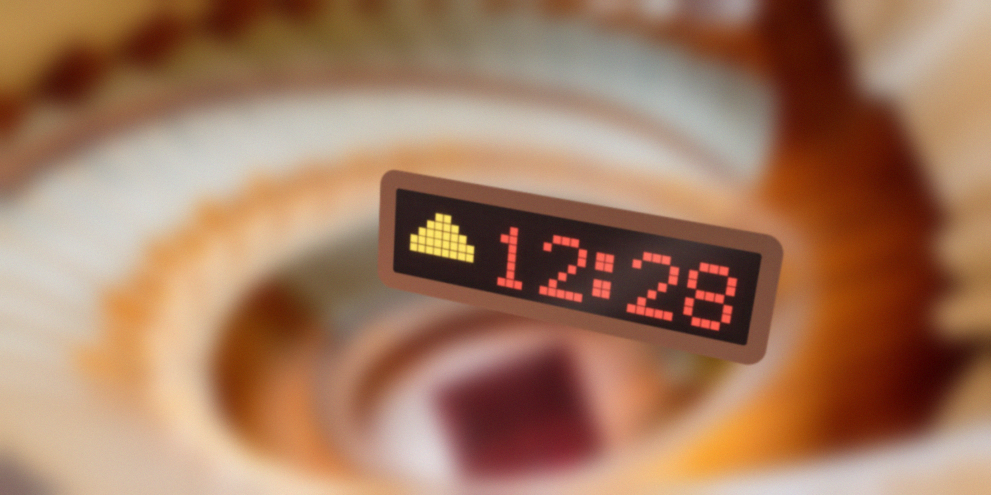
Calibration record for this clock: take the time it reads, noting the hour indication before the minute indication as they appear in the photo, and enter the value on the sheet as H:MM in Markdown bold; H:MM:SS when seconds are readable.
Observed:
**12:28**
